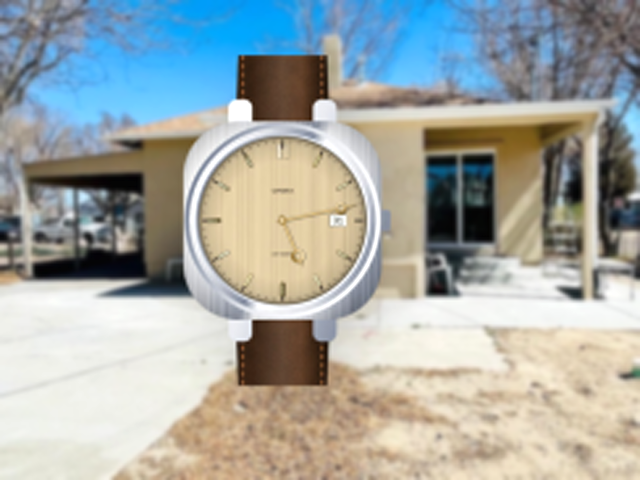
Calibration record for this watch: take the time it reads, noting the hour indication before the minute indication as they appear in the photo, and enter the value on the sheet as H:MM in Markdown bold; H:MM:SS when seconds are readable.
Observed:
**5:13**
